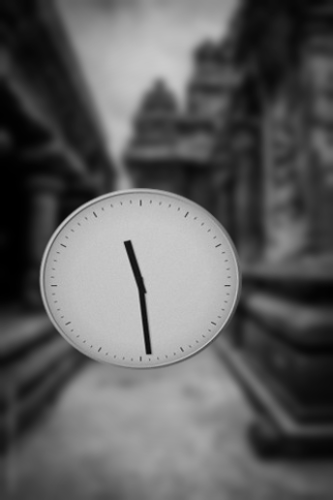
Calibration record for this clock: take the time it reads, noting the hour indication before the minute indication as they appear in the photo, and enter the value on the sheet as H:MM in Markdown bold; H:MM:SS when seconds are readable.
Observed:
**11:29**
